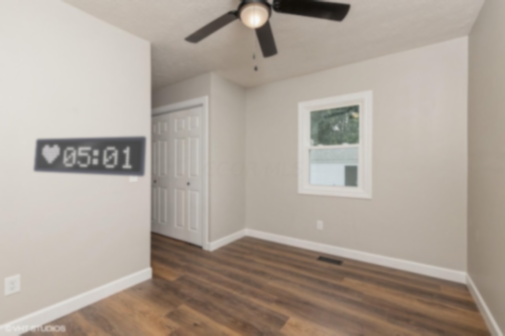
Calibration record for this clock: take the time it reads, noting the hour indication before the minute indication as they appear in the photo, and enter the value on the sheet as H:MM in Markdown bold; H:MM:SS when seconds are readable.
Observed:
**5:01**
